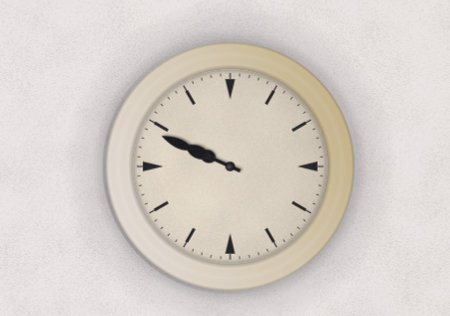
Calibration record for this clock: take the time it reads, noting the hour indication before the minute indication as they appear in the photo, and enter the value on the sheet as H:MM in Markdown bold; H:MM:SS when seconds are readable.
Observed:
**9:49**
